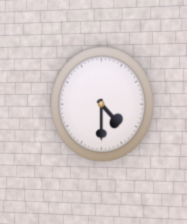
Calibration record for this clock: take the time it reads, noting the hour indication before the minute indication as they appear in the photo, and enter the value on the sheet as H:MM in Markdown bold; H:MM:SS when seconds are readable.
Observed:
**4:30**
